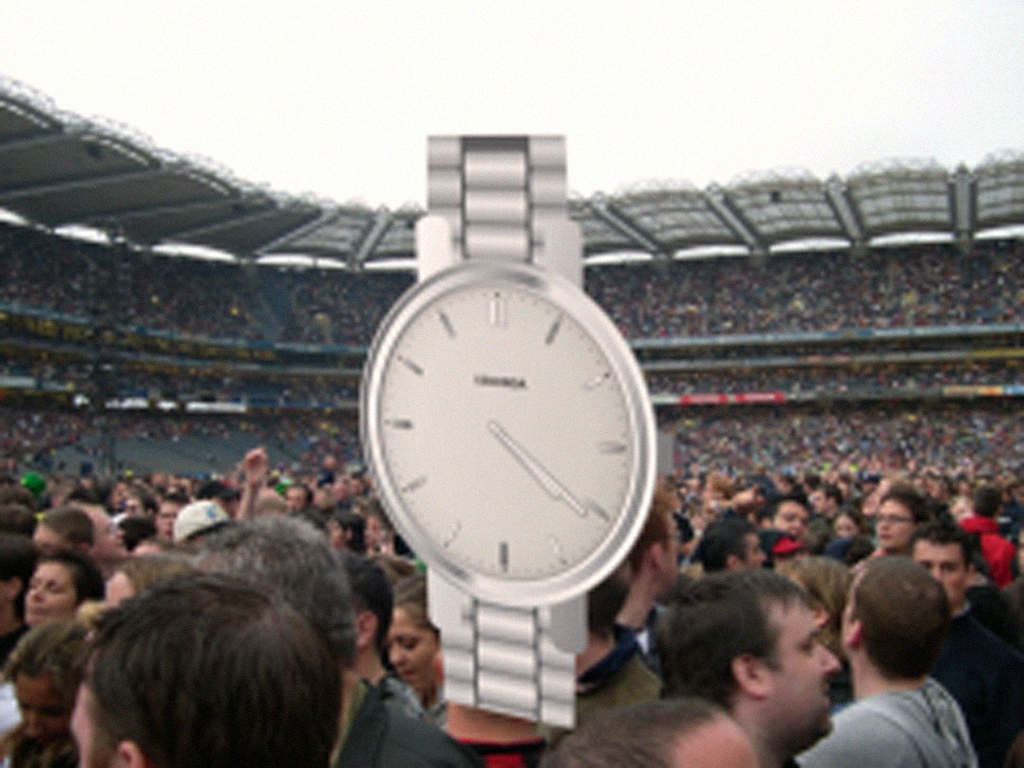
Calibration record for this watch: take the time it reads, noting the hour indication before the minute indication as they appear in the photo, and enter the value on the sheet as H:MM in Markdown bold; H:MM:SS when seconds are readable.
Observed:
**4:21**
